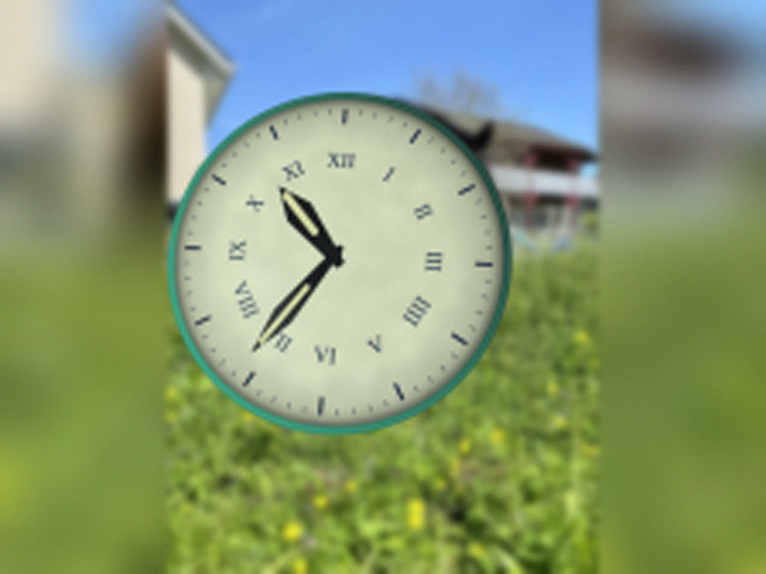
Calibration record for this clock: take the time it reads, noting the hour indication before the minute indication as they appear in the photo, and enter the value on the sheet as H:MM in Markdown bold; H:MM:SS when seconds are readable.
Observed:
**10:36**
